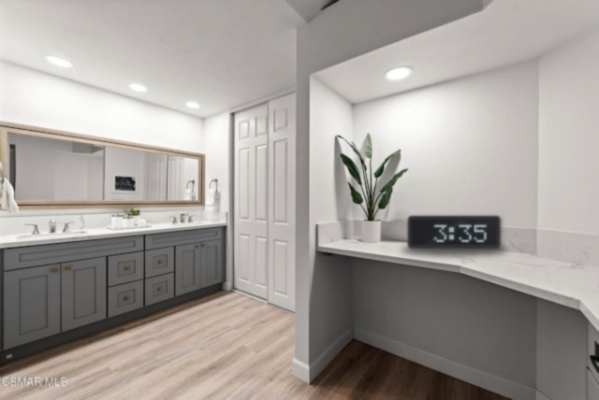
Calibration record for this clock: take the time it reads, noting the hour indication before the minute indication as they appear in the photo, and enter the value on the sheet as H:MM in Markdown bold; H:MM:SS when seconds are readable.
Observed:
**3:35**
